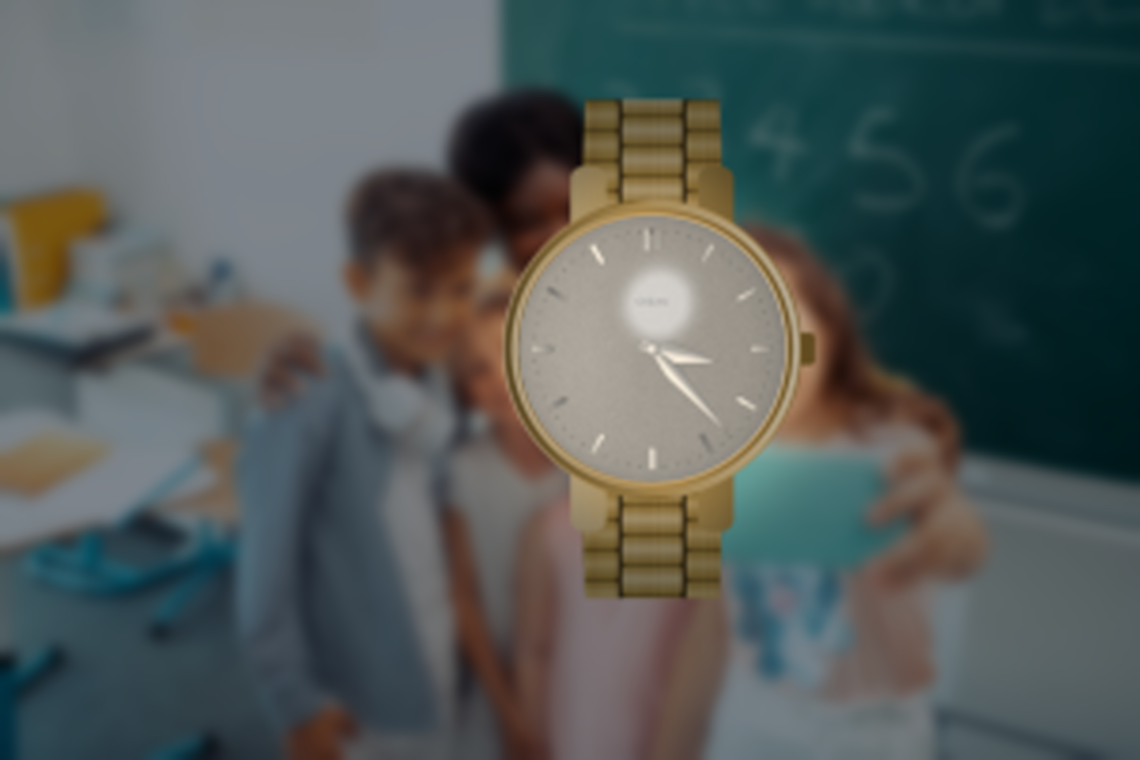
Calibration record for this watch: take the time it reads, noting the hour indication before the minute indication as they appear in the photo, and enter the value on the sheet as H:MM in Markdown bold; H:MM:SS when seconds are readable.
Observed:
**3:23**
